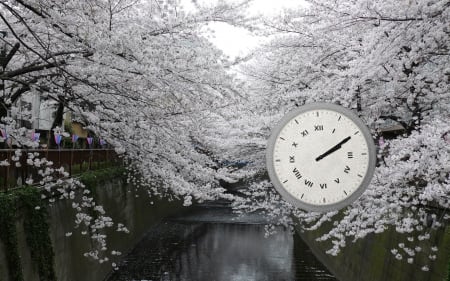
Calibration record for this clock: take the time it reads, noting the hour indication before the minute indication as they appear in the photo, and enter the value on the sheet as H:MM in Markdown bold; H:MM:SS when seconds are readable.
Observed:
**2:10**
